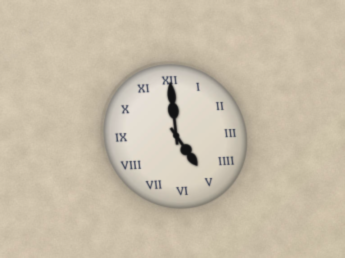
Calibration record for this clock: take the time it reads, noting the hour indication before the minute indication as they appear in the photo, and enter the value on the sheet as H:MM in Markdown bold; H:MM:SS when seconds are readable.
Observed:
**5:00**
